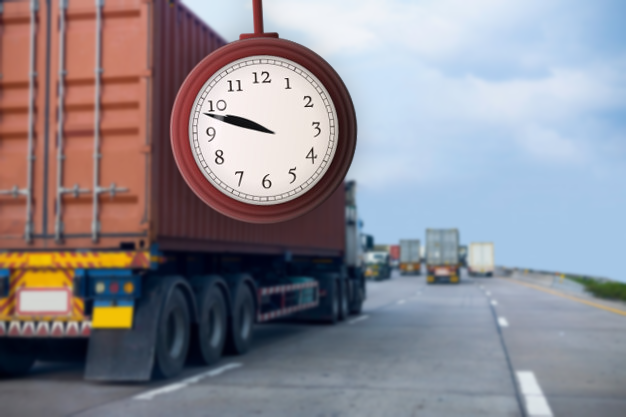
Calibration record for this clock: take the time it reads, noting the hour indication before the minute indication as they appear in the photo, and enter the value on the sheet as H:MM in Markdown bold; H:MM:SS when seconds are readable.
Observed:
**9:48**
